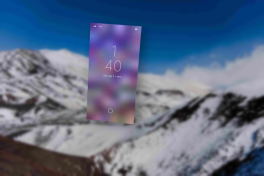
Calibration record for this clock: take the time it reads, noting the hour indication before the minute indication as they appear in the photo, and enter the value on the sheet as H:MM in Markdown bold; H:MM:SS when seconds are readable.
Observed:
**1:40**
